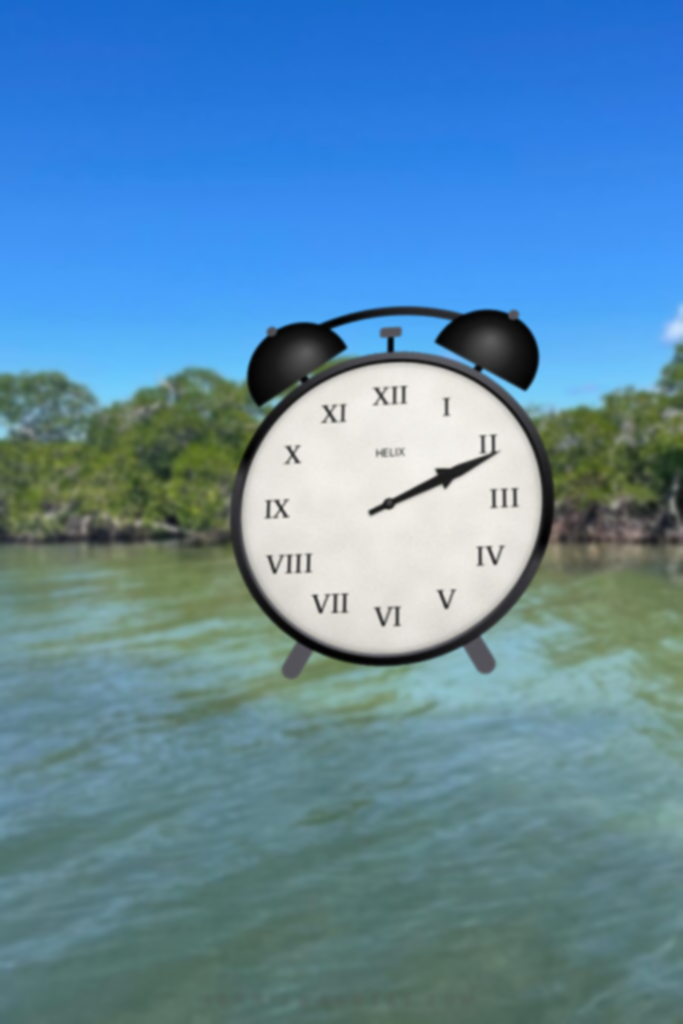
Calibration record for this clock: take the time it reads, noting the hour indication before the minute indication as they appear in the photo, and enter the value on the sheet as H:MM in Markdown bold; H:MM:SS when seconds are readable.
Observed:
**2:11**
